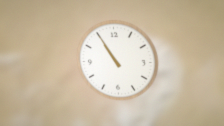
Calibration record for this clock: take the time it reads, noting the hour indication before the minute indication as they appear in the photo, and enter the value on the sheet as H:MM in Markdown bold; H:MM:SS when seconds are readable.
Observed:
**10:55**
